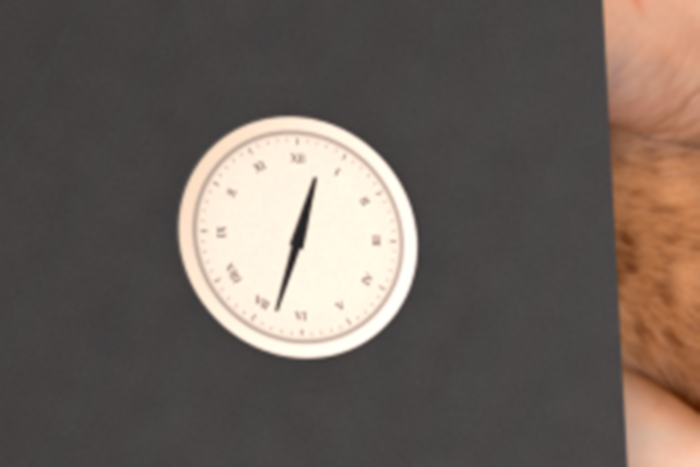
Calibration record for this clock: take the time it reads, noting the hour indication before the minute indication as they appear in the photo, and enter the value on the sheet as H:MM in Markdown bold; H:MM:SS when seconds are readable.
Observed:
**12:33**
